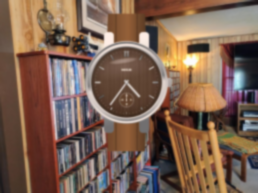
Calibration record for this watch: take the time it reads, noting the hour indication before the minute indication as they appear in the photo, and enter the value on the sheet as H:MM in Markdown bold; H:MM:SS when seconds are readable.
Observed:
**4:36**
